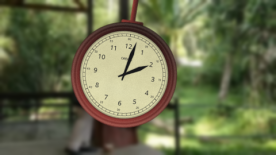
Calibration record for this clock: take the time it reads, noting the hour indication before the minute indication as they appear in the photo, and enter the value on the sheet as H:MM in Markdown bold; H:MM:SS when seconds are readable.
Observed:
**2:02**
